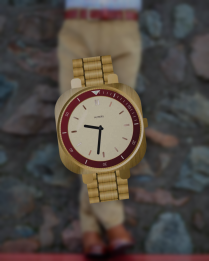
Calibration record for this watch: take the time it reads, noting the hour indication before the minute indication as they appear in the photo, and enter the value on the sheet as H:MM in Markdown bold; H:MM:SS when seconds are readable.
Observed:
**9:32**
